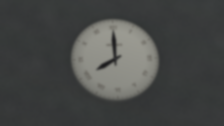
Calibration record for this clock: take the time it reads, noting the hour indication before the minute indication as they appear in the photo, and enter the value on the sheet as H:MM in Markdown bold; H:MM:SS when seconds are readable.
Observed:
**8:00**
